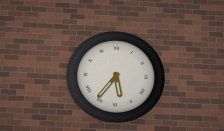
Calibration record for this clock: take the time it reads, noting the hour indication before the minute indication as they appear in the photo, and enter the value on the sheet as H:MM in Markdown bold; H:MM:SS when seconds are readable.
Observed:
**5:36**
